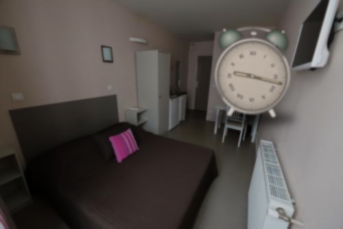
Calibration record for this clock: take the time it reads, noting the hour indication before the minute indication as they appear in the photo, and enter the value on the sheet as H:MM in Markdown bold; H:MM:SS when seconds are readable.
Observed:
**9:17**
